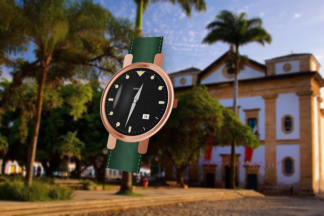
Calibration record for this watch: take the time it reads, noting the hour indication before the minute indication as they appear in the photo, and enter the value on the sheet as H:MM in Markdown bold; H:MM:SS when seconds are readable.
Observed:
**12:32**
